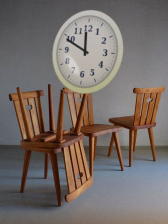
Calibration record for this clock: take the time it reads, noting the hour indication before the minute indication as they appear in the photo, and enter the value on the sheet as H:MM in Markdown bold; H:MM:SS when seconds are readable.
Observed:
**11:49**
